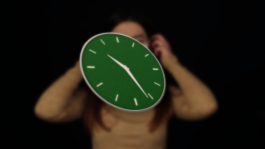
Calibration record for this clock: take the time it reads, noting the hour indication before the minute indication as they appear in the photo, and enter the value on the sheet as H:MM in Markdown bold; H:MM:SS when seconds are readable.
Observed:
**10:26**
